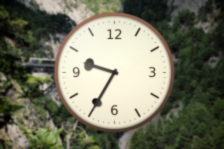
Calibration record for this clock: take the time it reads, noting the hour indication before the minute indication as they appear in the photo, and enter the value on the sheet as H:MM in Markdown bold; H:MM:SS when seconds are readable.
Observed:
**9:35**
